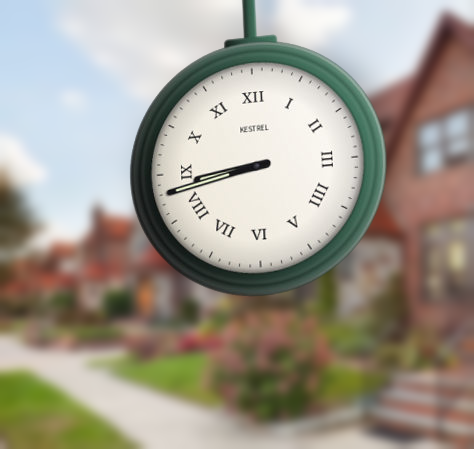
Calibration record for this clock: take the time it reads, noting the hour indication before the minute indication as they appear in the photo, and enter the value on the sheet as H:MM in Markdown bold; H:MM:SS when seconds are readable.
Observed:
**8:43**
